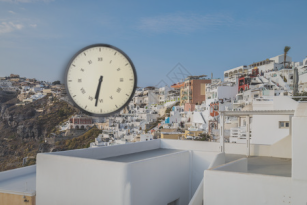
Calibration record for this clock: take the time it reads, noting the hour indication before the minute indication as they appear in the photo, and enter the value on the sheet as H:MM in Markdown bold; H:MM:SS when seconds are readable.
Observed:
**6:32**
